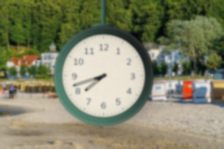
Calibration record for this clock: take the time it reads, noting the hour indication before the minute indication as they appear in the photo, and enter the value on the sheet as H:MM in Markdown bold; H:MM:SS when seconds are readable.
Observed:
**7:42**
